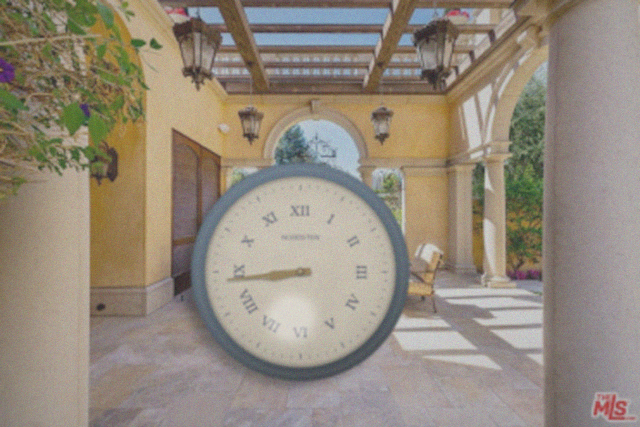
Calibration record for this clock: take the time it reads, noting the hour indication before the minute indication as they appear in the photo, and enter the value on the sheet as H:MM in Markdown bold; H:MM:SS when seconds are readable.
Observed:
**8:44**
